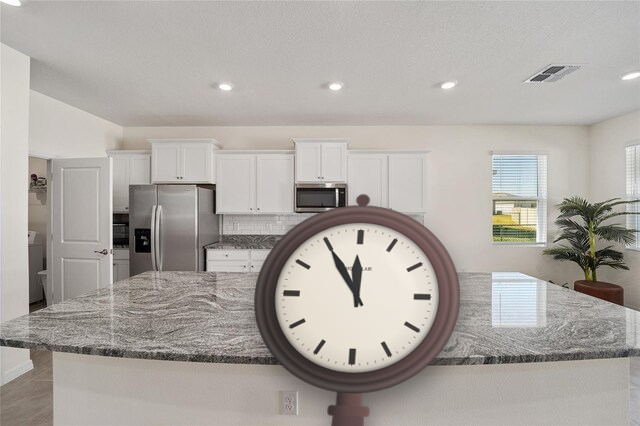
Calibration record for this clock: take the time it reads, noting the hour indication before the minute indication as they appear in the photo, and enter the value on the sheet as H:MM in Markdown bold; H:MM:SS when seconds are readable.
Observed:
**11:55**
